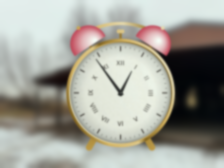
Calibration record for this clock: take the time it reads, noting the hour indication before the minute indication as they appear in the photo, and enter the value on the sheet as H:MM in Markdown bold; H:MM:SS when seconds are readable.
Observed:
**12:54**
